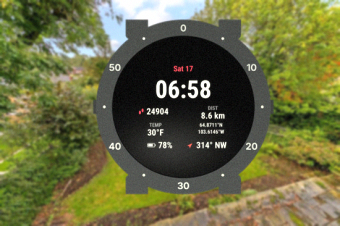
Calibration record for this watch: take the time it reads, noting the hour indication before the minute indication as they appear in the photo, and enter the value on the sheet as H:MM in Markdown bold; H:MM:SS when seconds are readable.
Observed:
**6:58**
